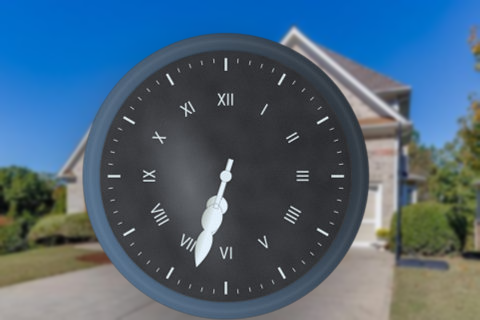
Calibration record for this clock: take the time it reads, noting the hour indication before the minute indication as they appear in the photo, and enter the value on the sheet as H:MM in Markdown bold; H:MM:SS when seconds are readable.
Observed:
**6:33**
